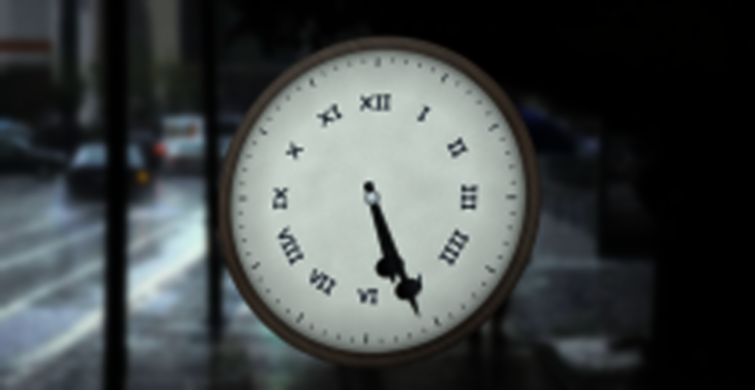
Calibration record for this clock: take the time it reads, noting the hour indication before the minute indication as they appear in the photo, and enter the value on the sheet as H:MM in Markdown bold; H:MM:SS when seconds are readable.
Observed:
**5:26**
